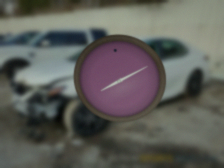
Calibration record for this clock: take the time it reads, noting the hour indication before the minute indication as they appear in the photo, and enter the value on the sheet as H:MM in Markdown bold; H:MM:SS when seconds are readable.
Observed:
**8:11**
